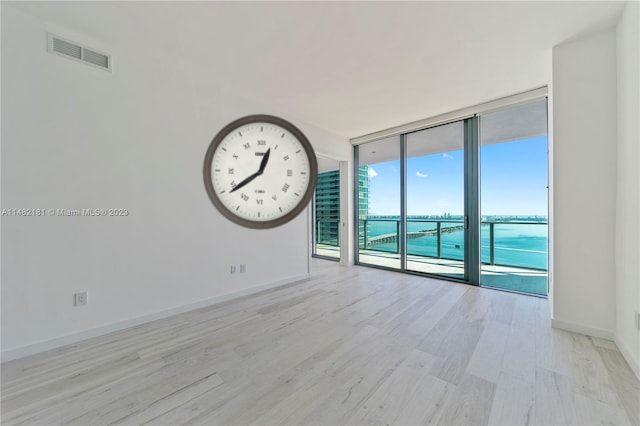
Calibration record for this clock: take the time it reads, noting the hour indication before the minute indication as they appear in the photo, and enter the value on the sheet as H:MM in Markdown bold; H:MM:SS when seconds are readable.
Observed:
**12:39**
